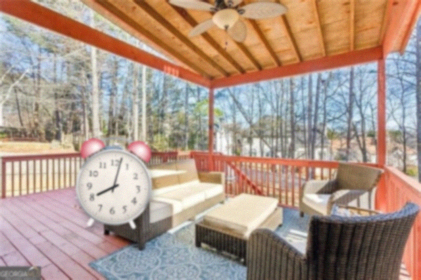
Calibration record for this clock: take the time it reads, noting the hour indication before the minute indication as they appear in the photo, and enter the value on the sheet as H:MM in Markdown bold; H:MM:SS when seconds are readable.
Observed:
**8:02**
